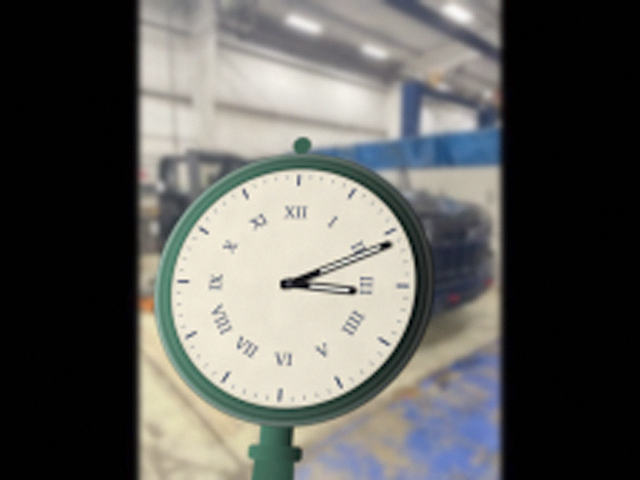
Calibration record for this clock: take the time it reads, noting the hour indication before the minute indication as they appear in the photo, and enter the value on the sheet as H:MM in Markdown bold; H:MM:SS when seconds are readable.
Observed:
**3:11**
